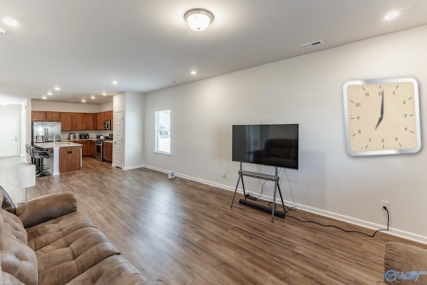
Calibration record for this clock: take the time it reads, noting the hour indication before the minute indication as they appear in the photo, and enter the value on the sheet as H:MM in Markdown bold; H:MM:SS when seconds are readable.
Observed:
**7:01**
